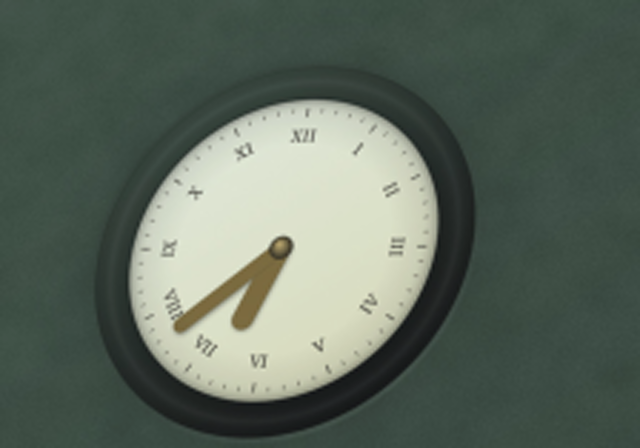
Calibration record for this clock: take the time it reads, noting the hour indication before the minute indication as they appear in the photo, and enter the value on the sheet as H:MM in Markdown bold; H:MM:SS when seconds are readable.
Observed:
**6:38**
